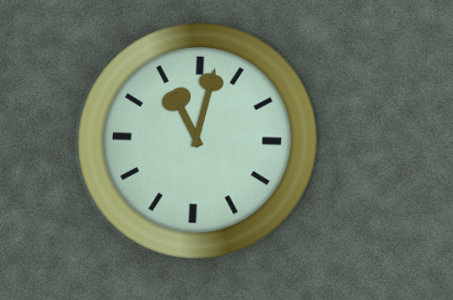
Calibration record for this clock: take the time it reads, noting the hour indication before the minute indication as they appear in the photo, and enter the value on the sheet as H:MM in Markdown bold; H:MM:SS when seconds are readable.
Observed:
**11:02**
